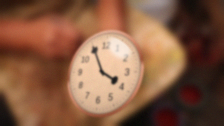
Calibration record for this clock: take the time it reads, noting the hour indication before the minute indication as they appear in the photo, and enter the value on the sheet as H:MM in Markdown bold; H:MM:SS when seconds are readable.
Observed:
**3:55**
